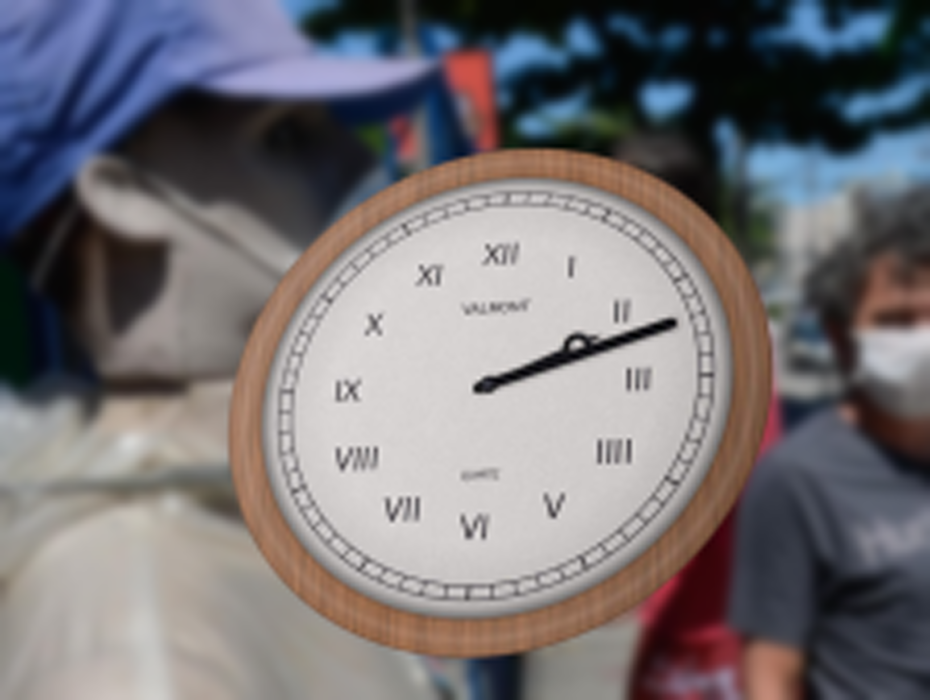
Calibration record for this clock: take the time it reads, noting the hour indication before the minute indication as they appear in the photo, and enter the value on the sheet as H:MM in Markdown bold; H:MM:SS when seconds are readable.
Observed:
**2:12**
